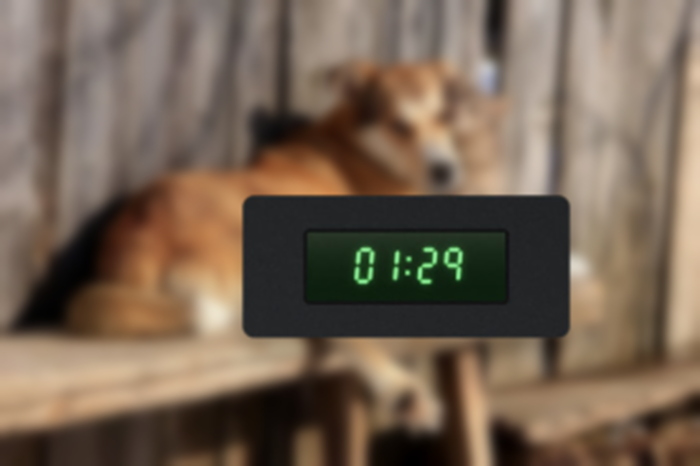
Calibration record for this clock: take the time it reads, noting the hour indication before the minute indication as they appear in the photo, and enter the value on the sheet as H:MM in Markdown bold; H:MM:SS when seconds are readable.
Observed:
**1:29**
